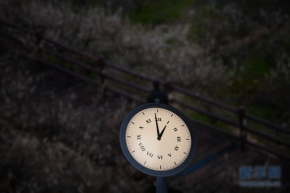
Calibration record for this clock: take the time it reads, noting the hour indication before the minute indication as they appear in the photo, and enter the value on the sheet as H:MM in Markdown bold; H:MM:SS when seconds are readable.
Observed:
**12:59**
